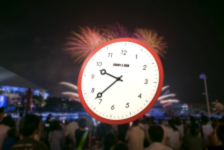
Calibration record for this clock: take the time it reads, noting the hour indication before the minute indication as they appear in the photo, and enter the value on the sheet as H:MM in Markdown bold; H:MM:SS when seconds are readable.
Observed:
**9:37**
